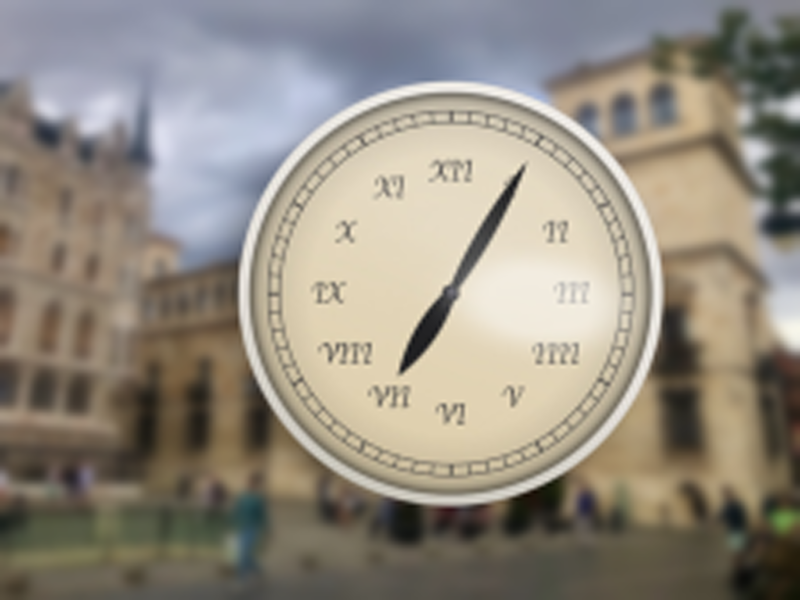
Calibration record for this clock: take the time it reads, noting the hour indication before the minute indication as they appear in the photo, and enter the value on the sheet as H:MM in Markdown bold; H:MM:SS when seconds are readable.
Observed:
**7:05**
